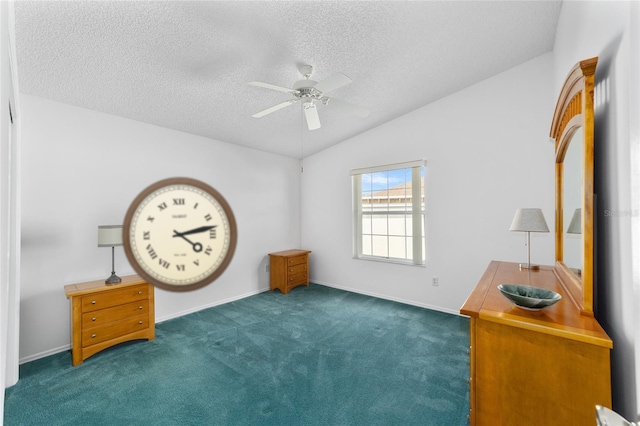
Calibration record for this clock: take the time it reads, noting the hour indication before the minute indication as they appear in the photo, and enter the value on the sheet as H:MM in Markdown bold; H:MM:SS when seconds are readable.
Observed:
**4:13**
